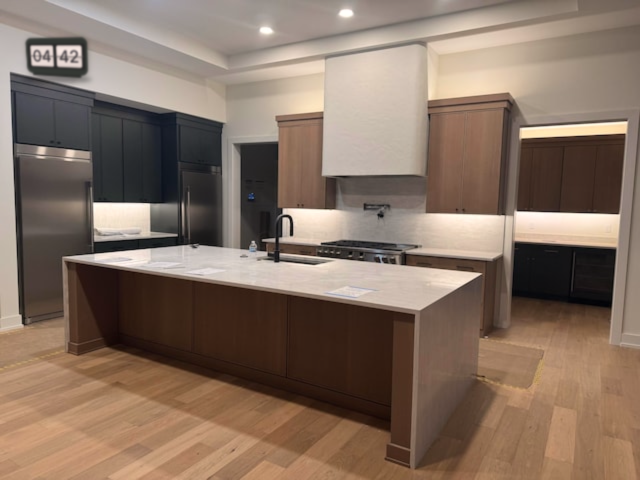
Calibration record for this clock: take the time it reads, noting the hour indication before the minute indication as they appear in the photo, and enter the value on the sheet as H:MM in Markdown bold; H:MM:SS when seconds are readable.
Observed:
**4:42**
